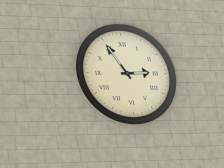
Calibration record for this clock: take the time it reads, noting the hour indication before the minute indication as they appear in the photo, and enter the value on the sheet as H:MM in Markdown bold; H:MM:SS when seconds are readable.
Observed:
**2:55**
